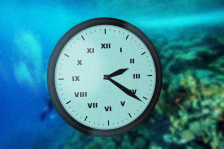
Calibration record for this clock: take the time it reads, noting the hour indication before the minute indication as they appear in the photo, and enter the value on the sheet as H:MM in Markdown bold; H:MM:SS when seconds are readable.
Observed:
**2:21**
